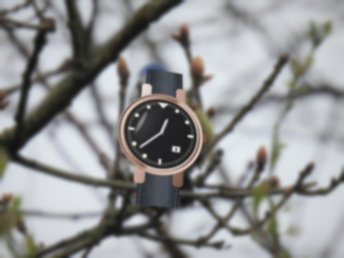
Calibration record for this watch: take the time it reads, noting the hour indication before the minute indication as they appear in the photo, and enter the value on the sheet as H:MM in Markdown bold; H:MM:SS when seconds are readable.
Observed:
**12:38**
